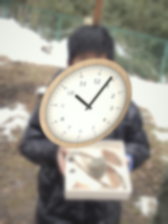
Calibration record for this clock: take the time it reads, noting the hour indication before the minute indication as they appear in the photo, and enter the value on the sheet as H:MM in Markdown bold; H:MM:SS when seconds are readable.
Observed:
**10:04**
